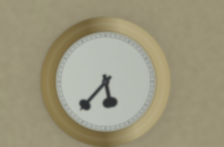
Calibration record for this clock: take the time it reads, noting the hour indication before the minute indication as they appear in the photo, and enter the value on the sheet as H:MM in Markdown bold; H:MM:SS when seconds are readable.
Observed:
**5:37**
